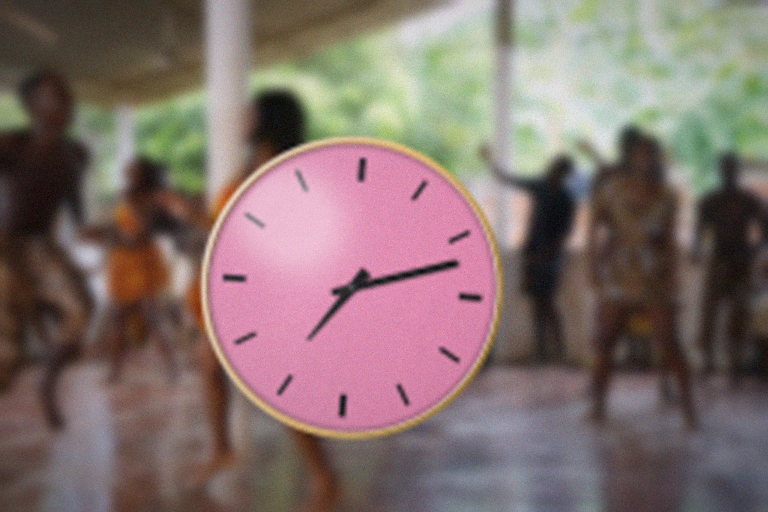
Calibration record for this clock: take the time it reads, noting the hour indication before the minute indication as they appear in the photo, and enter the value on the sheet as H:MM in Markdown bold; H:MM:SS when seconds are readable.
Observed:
**7:12**
